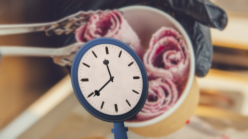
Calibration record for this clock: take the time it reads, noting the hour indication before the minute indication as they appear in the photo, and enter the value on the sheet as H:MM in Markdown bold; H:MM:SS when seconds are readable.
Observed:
**11:39**
